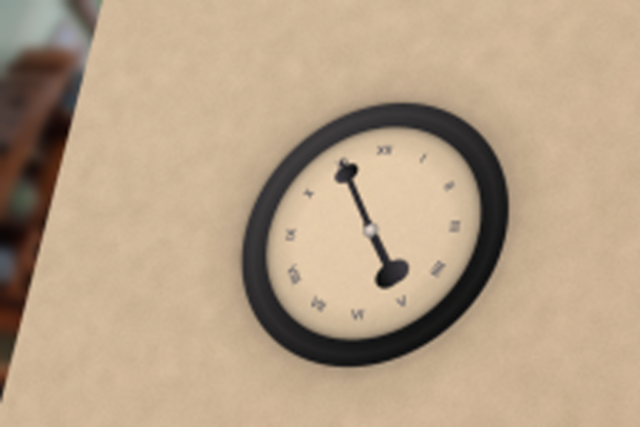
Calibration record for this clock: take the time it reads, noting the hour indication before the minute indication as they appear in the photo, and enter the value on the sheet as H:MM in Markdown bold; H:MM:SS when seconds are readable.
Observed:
**4:55**
